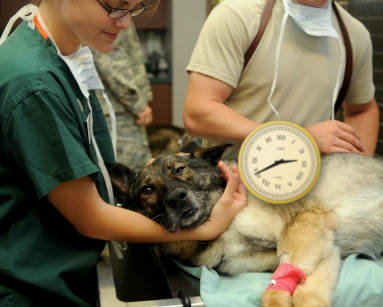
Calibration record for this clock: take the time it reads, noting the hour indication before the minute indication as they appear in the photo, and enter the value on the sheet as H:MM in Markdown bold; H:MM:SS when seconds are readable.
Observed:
**2:40**
